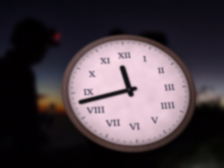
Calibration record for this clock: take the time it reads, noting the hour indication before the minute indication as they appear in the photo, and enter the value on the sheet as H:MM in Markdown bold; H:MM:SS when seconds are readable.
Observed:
**11:43**
